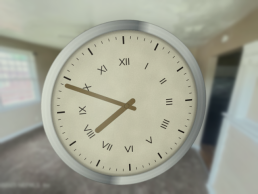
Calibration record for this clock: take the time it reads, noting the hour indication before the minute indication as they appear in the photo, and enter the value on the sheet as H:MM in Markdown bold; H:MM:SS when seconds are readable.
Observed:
**7:49**
